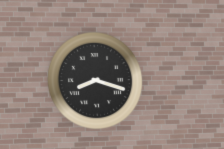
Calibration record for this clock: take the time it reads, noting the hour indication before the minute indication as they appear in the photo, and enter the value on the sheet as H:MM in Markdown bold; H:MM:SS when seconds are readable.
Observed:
**8:18**
